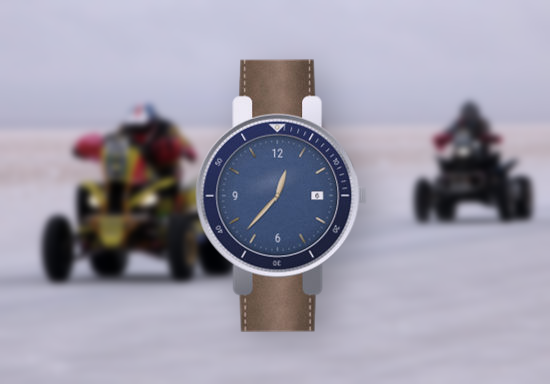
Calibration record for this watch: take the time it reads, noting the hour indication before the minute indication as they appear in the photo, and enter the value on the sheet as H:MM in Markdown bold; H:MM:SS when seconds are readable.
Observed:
**12:37**
